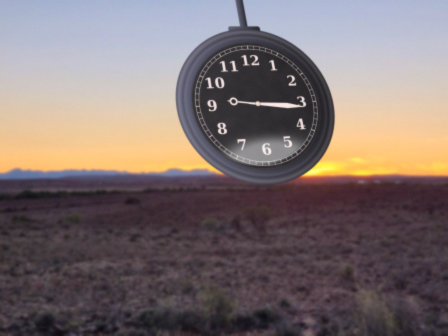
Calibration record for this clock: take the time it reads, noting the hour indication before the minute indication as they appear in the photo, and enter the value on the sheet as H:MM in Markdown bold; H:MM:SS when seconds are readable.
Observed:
**9:16**
